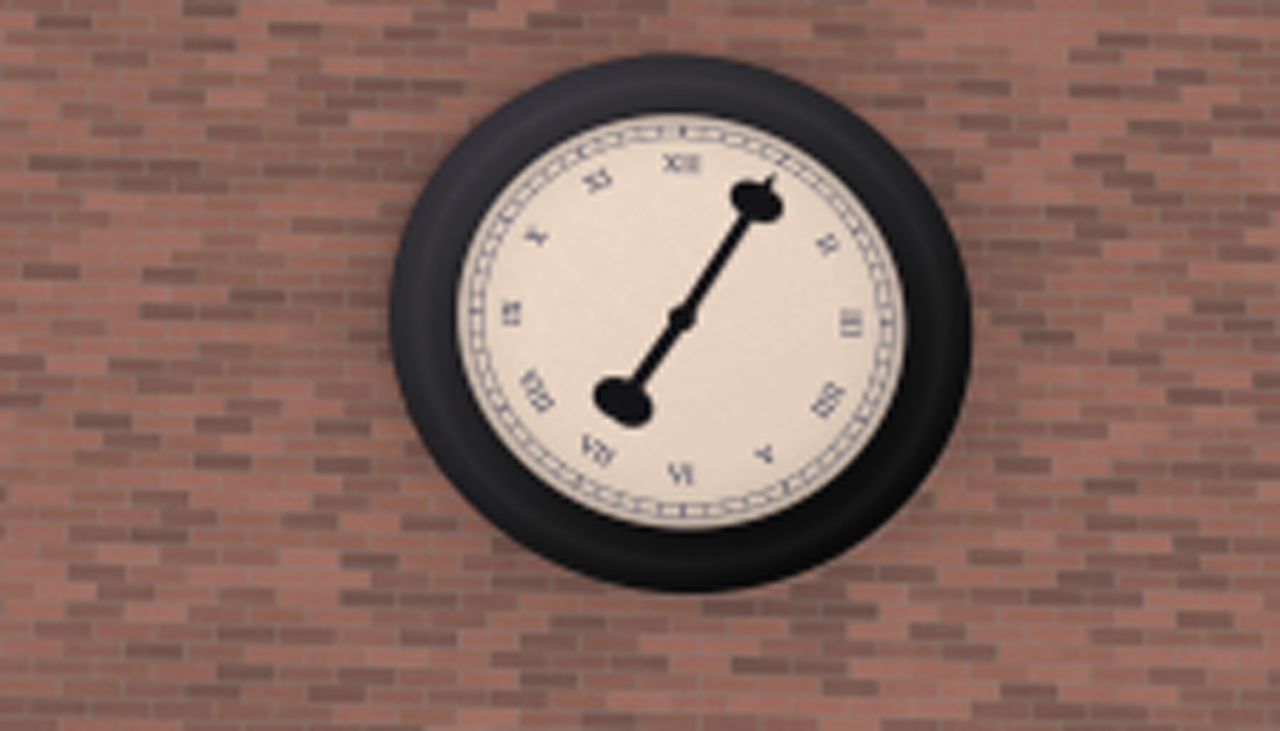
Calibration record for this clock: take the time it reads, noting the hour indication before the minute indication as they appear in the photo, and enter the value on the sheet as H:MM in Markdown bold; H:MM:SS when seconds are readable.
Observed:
**7:05**
